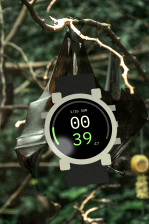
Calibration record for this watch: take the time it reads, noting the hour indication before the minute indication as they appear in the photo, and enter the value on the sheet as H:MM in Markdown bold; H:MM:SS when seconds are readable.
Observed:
**0:39**
